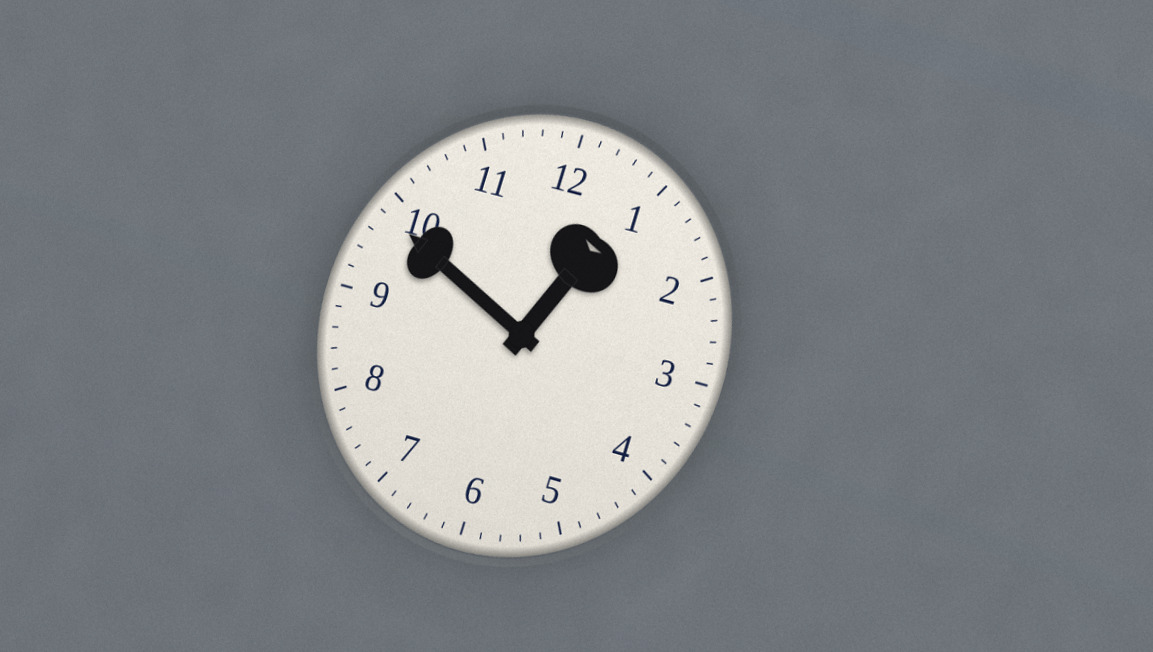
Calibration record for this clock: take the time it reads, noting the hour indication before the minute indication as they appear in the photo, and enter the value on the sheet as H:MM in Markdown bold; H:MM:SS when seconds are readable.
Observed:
**12:49**
